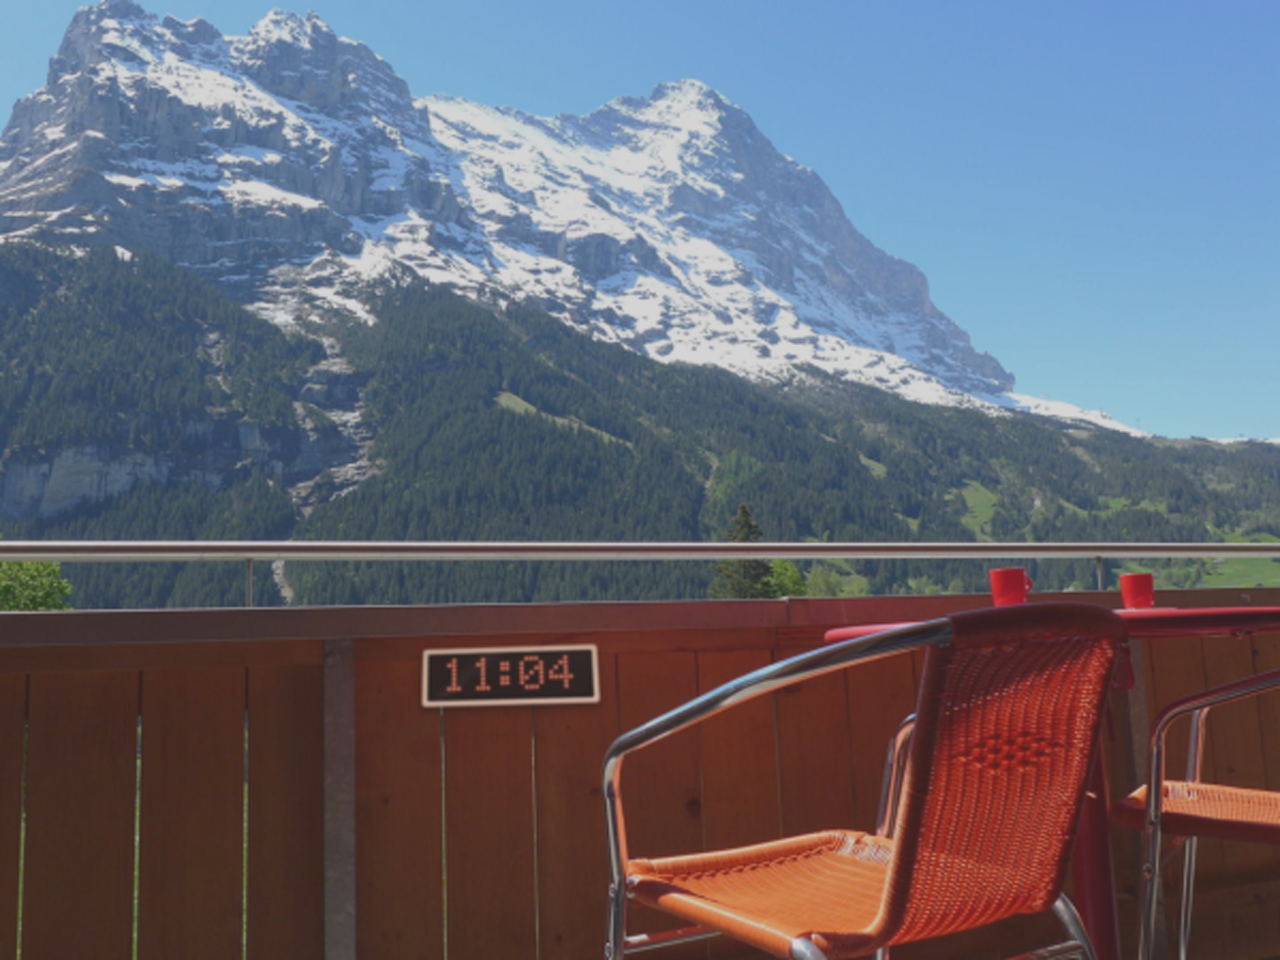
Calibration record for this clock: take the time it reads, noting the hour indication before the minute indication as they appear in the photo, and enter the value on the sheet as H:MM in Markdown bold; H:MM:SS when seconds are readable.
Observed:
**11:04**
